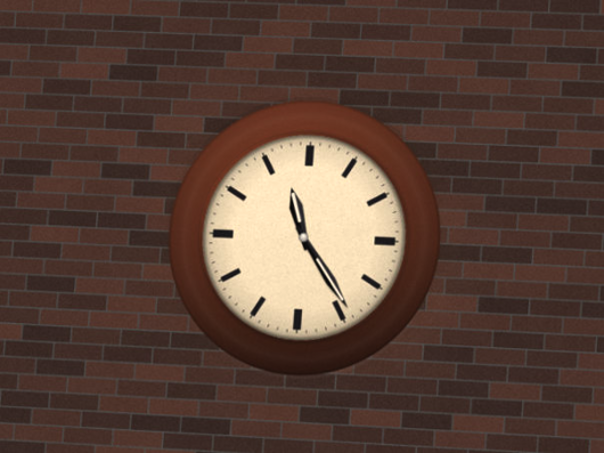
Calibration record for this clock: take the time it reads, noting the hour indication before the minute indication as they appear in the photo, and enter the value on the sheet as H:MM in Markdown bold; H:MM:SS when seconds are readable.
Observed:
**11:24**
